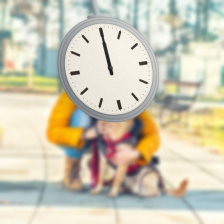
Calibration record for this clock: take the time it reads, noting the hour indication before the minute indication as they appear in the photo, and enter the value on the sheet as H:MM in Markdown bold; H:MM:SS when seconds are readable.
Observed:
**12:00**
